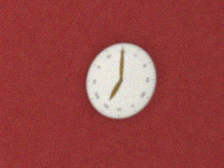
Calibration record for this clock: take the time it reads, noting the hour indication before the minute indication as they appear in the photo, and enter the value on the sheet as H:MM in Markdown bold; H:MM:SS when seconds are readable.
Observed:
**7:00**
